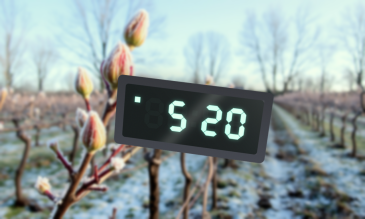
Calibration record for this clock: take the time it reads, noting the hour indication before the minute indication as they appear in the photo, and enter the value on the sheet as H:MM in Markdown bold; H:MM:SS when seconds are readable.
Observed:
**5:20**
